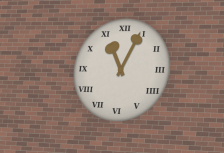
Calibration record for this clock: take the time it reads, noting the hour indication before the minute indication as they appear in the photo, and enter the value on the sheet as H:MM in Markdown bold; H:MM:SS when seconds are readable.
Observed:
**11:04**
